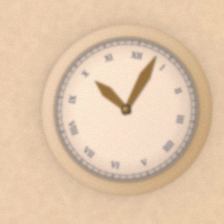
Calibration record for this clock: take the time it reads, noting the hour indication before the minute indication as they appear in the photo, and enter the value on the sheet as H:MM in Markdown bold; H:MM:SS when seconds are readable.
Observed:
**10:03**
